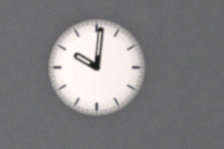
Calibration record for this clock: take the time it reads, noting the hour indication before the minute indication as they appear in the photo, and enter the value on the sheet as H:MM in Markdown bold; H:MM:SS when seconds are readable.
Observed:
**10:01**
